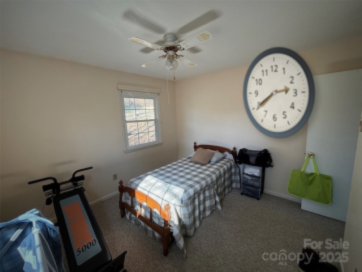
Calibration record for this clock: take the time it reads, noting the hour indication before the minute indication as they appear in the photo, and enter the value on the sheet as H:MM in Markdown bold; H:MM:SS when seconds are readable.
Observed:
**2:39**
